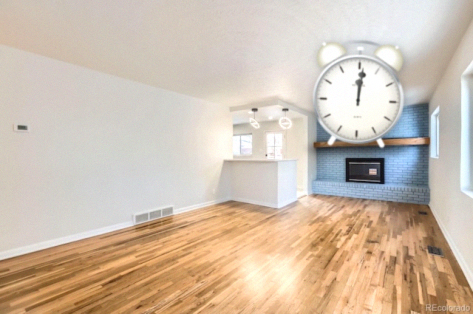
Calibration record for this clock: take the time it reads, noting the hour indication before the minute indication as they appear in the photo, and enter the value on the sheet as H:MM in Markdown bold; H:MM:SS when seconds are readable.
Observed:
**12:01**
